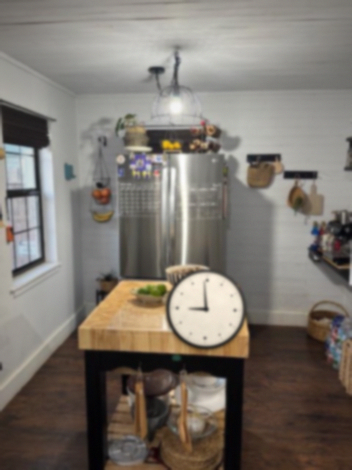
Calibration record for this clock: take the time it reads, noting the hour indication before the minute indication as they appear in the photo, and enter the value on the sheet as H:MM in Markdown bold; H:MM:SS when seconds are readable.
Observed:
**8:59**
